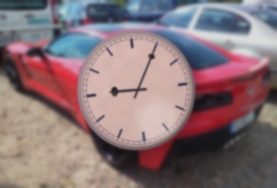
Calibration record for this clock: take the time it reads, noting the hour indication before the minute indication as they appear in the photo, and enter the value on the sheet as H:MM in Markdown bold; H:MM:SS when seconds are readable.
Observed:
**9:05**
